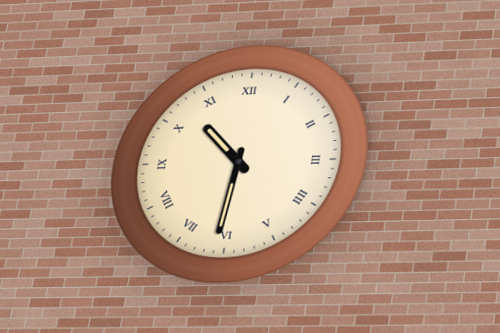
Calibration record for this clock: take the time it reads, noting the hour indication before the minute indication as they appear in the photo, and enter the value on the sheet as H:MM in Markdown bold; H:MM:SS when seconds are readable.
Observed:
**10:31**
